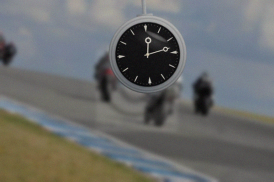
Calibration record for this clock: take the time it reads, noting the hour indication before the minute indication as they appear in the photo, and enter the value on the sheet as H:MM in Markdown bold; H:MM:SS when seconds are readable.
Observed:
**12:13**
